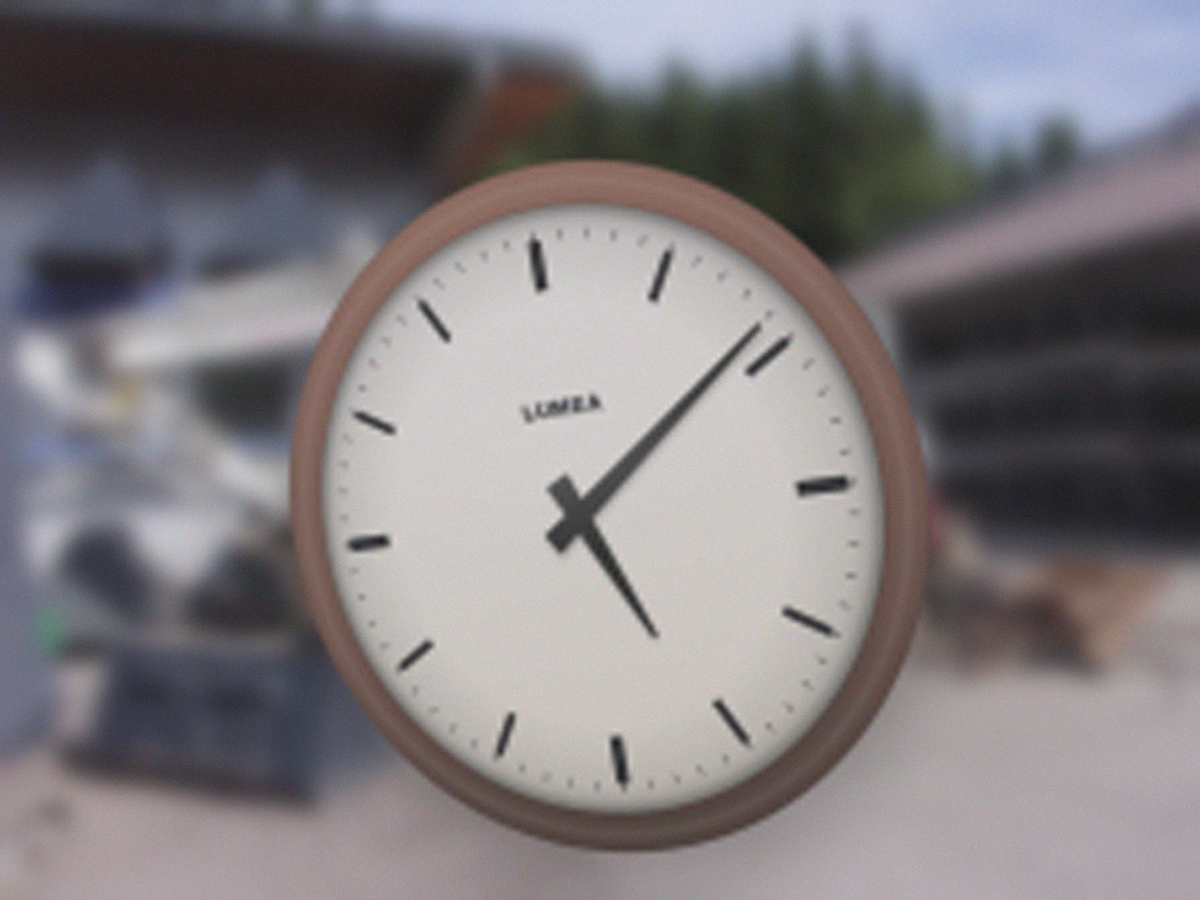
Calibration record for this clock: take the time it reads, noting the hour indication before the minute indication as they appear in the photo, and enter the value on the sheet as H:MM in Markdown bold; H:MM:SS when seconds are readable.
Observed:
**5:09**
